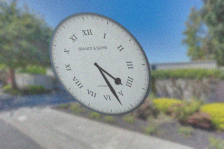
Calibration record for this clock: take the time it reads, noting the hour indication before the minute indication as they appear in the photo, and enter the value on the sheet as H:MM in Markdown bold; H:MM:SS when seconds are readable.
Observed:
**4:27**
